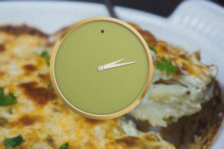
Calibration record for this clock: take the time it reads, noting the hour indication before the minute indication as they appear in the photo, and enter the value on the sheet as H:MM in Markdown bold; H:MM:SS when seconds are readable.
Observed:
**2:13**
